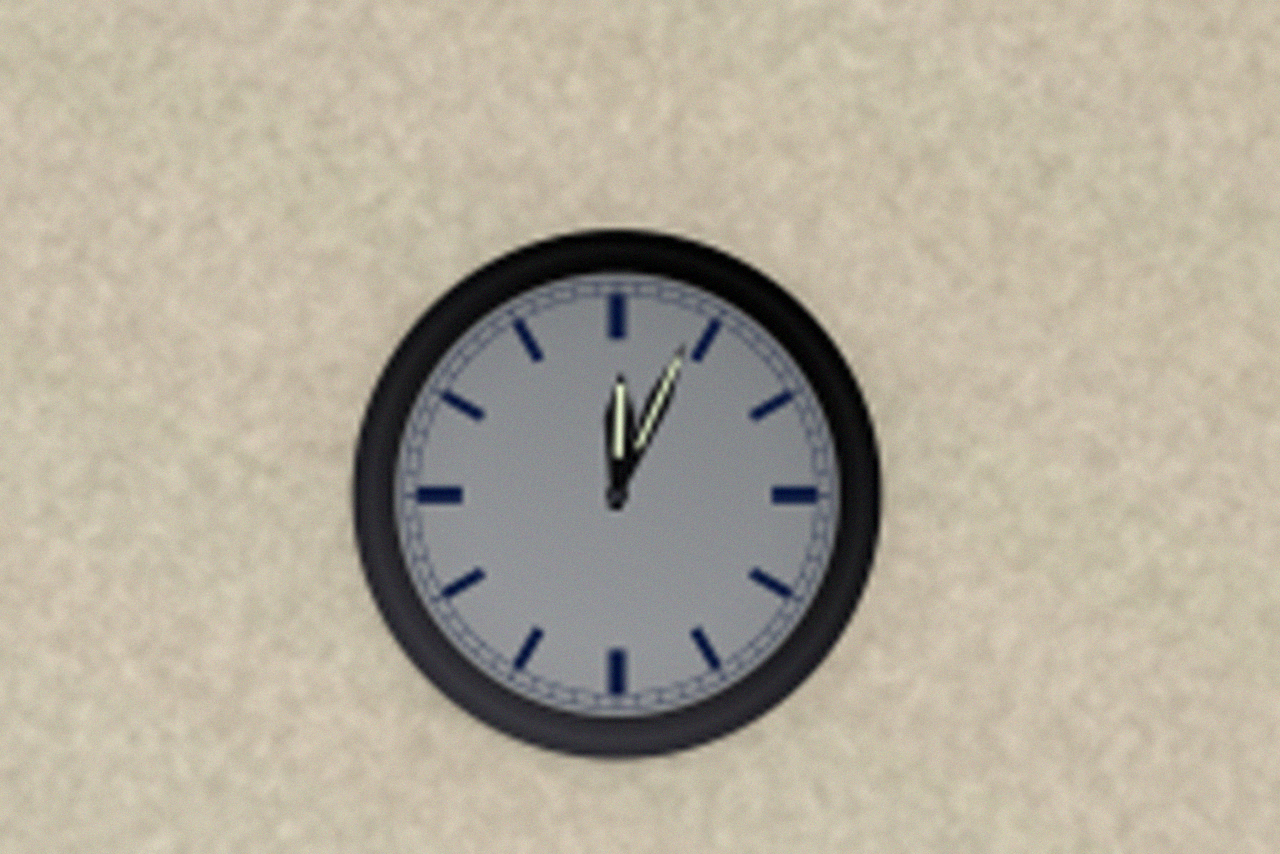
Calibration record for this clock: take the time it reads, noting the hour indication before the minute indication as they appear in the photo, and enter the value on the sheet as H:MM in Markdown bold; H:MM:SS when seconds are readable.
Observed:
**12:04**
